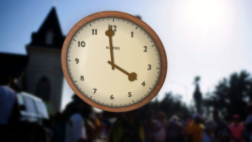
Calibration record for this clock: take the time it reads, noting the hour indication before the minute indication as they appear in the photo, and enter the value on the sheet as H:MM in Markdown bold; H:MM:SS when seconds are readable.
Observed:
**3:59**
